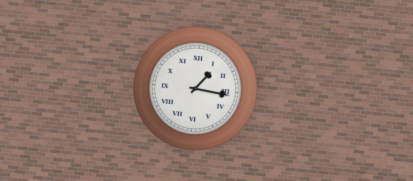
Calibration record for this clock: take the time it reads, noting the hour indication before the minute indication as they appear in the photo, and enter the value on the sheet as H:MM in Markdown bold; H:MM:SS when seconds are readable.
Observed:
**1:16**
